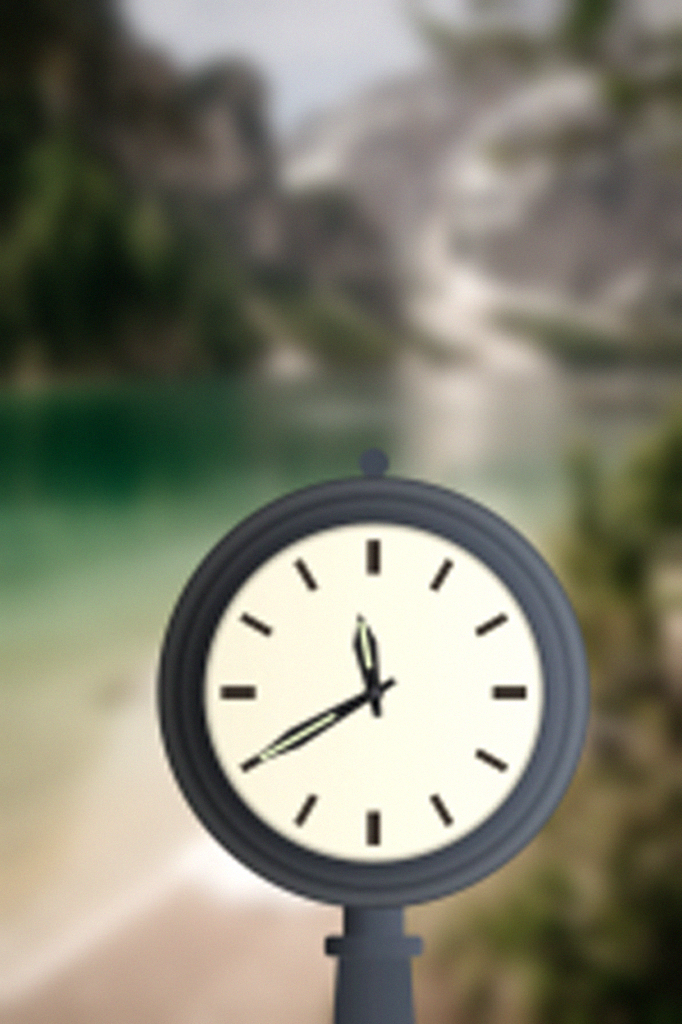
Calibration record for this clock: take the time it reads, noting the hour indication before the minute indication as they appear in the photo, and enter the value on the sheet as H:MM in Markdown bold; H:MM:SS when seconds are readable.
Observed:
**11:40**
